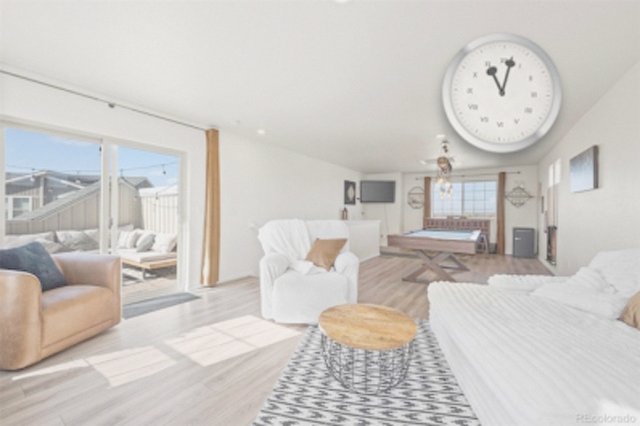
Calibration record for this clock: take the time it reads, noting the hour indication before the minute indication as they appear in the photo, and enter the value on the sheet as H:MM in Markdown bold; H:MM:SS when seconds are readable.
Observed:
**11:02**
